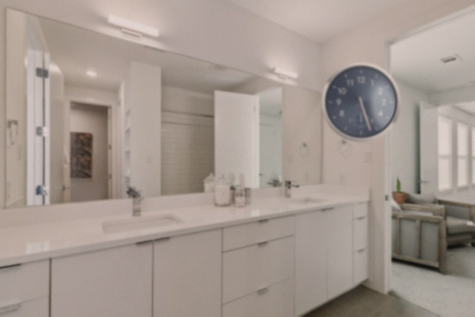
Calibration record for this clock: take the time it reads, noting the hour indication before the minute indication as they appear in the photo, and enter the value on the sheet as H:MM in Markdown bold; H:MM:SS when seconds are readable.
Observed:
**5:27**
